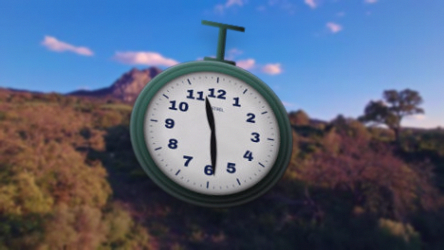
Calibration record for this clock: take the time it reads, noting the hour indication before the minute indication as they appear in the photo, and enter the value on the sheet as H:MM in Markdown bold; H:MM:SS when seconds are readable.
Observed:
**11:29**
